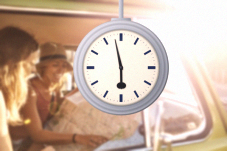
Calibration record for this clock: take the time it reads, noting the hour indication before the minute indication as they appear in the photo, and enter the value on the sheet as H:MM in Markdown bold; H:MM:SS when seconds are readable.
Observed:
**5:58**
